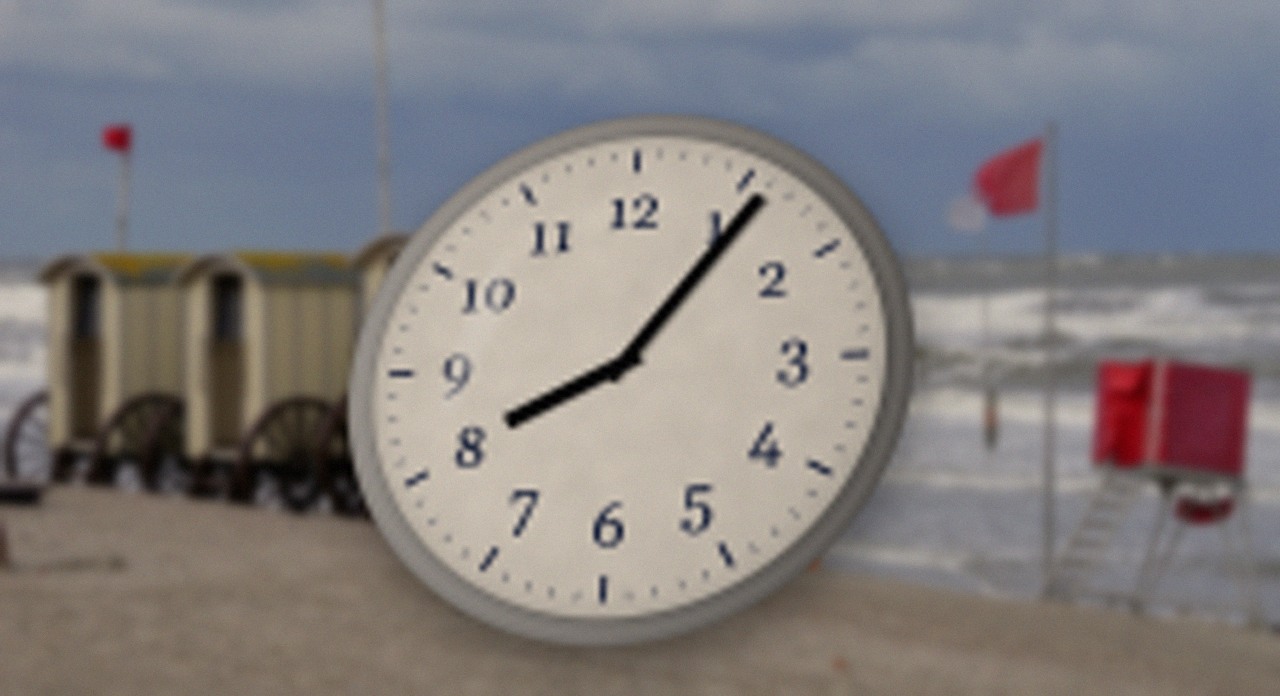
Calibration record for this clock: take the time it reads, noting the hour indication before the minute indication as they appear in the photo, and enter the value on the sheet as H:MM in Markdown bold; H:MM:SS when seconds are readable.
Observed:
**8:06**
